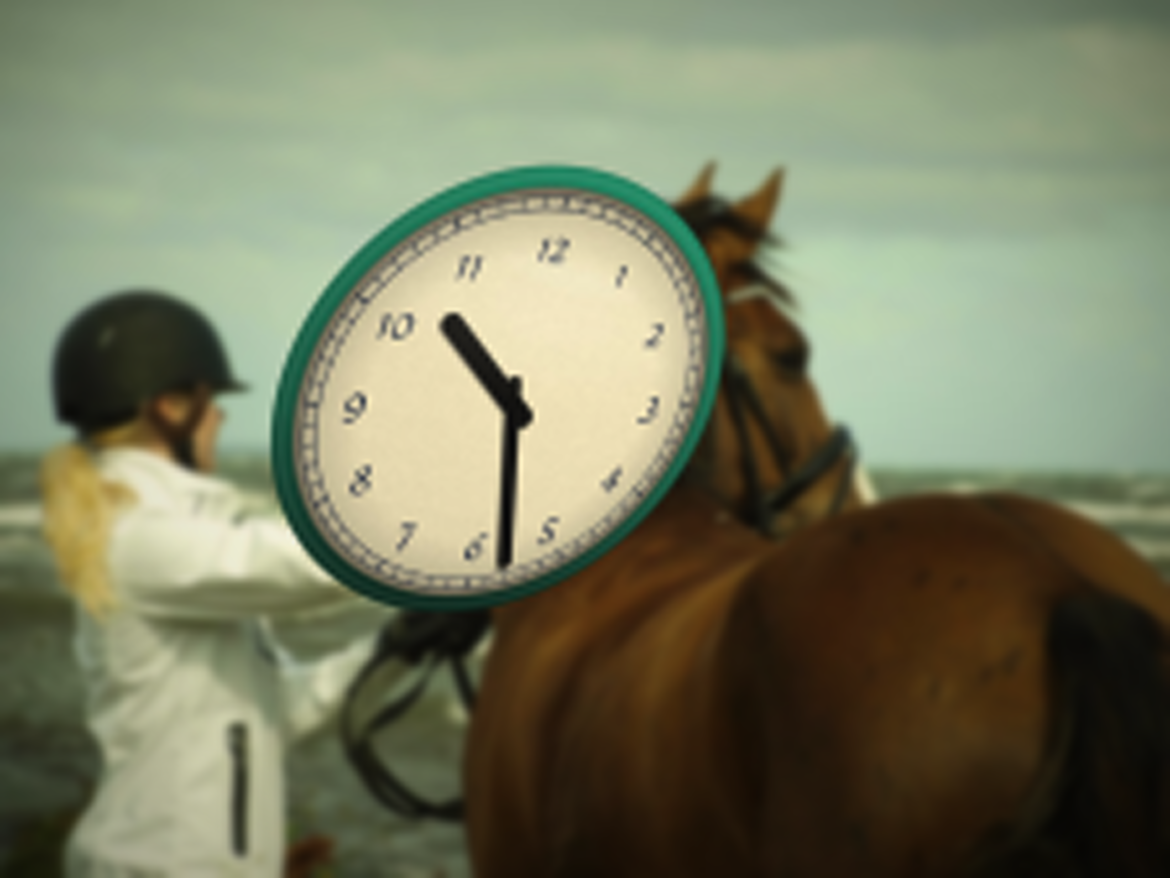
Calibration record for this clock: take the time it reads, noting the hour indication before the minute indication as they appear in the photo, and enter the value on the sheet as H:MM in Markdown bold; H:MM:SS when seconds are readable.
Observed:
**10:28**
